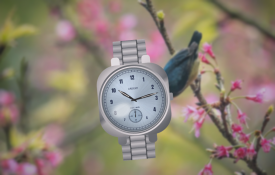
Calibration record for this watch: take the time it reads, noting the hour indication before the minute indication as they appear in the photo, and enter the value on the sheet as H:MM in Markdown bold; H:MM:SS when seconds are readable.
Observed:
**10:13**
